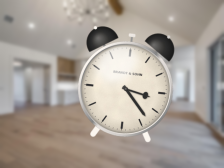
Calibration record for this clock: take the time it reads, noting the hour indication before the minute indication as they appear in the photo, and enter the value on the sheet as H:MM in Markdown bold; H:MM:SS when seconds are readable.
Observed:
**3:23**
